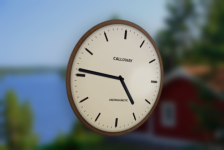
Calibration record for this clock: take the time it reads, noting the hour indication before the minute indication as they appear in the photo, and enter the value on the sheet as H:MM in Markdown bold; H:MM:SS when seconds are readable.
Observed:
**4:46**
